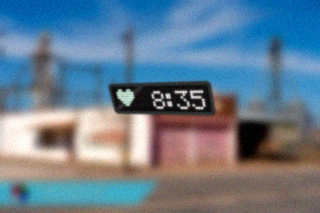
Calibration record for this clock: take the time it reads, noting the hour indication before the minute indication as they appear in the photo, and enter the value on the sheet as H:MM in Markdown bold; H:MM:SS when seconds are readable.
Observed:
**8:35**
